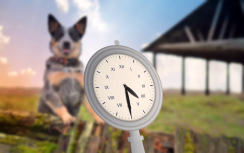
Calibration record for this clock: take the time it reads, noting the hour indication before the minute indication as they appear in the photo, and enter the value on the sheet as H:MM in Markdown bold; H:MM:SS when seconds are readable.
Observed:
**4:30**
